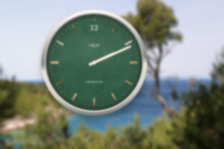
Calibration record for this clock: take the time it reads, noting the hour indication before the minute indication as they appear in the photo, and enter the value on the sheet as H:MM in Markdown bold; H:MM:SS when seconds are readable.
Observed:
**2:11**
